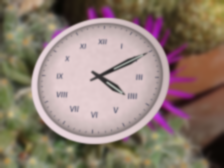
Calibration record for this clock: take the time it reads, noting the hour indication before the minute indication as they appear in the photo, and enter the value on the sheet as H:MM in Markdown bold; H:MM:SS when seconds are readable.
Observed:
**4:10**
